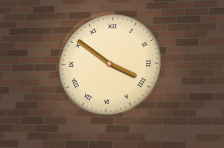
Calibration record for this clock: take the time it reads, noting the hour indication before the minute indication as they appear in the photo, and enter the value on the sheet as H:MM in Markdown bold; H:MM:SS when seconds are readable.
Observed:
**3:51**
